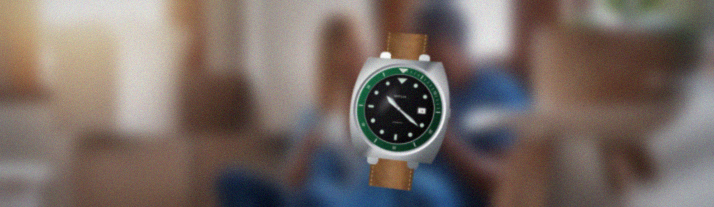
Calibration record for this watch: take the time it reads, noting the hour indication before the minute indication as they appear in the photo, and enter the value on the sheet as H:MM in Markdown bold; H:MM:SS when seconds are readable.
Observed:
**10:21**
